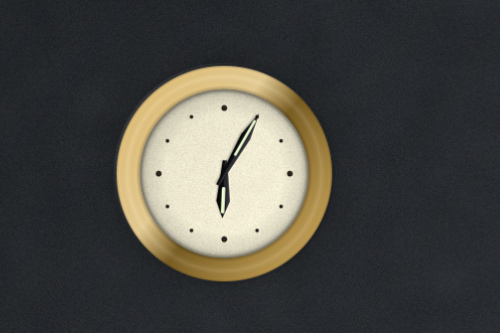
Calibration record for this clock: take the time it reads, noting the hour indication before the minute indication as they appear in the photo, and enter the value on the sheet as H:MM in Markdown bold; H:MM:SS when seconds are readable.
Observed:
**6:05**
